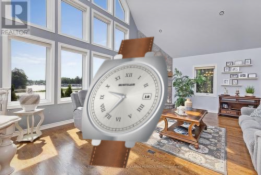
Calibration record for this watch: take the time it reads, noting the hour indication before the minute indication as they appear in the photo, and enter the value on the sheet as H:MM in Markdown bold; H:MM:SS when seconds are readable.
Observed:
**9:36**
